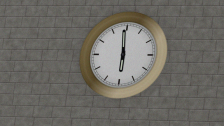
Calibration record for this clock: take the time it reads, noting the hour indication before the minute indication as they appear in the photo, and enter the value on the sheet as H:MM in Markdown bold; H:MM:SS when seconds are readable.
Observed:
**5:59**
